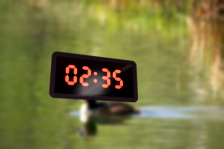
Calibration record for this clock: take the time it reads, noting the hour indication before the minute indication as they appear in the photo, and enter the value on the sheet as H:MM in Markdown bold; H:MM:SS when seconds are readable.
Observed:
**2:35**
